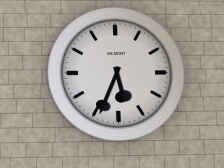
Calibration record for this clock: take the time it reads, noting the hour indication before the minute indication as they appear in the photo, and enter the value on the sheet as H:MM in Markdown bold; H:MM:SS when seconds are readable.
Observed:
**5:34**
